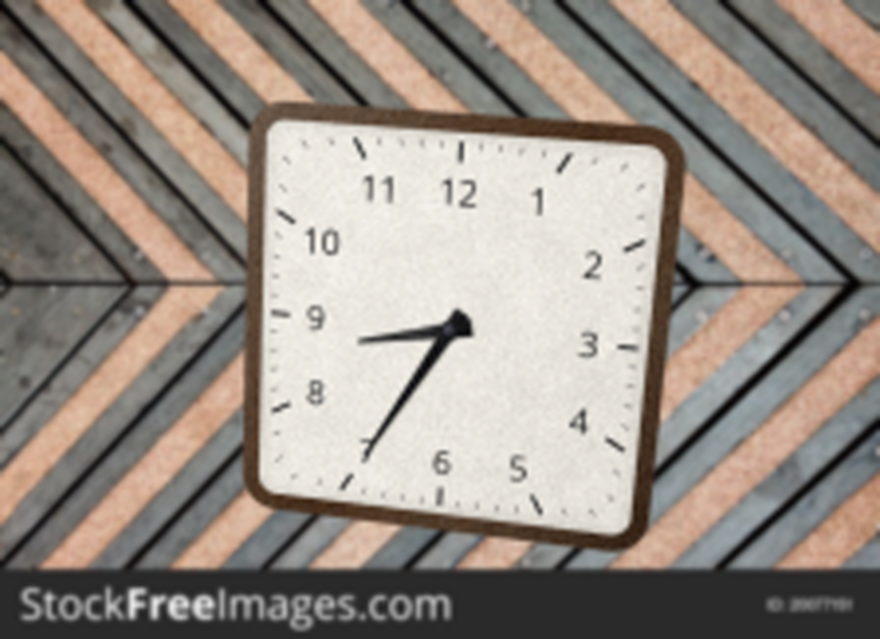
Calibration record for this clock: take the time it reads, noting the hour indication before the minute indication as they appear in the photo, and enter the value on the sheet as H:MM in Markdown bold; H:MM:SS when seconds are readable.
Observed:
**8:35**
